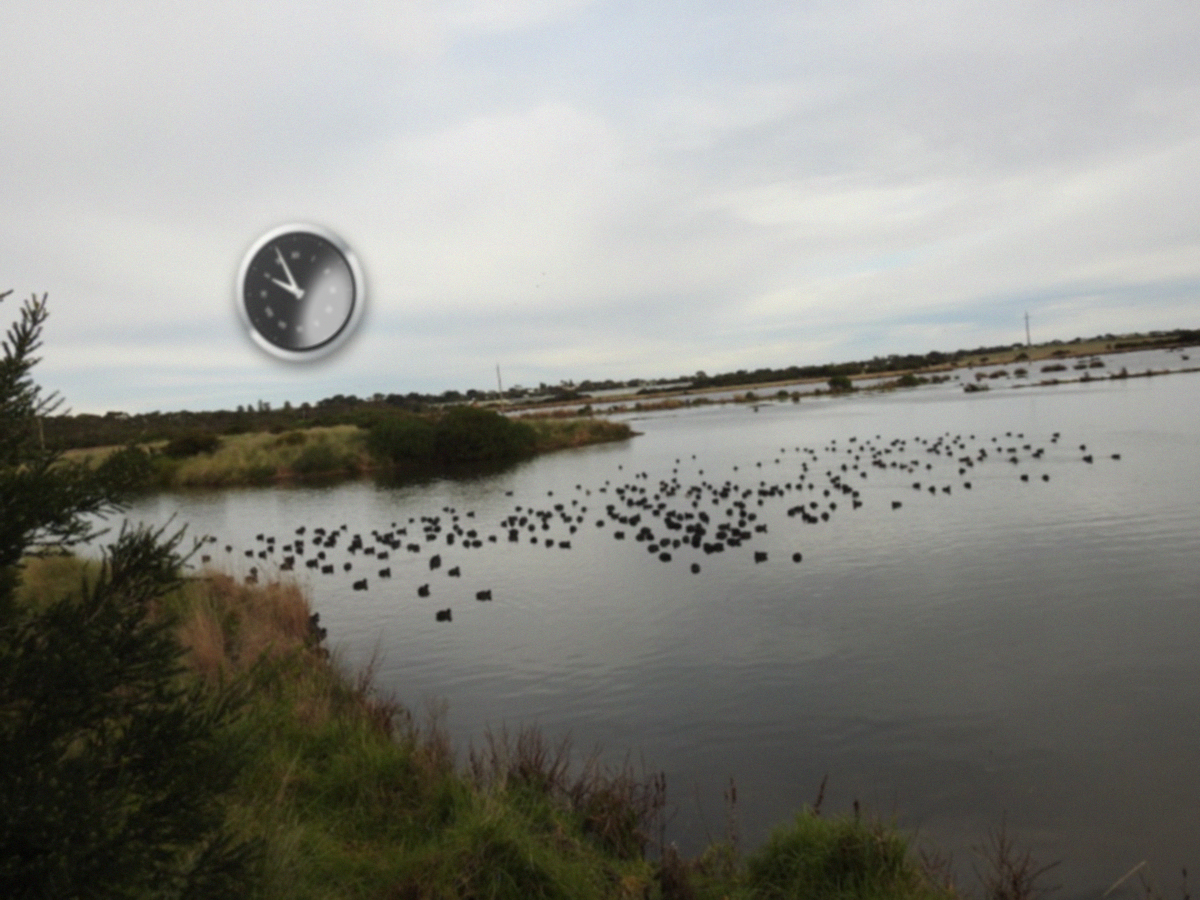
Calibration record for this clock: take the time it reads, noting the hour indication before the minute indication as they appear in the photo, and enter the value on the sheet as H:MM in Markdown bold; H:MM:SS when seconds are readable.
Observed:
**9:56**
